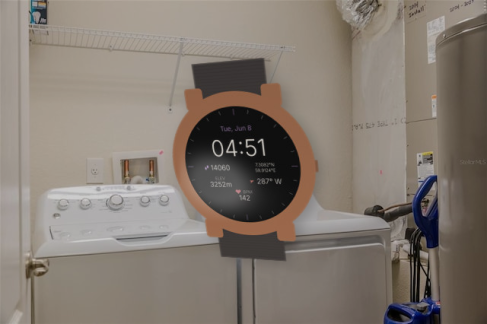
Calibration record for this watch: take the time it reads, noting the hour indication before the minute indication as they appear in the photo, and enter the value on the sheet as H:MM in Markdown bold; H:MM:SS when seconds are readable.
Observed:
**4:51**
